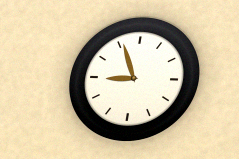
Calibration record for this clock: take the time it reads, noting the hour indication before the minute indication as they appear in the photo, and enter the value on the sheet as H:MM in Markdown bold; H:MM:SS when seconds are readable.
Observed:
**8:56**
